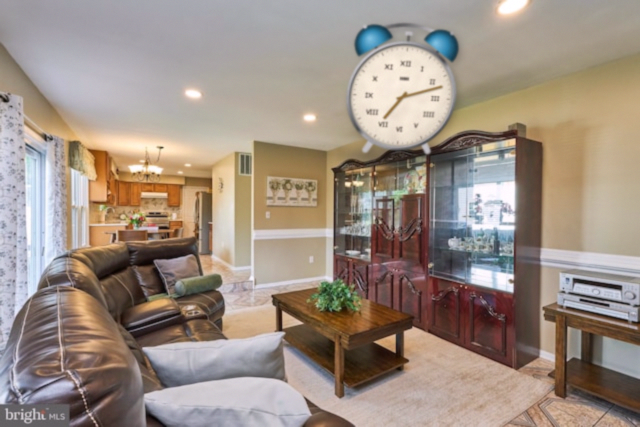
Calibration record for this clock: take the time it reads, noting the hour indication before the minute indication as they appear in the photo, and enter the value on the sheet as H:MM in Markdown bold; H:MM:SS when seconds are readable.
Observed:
**7:12**
